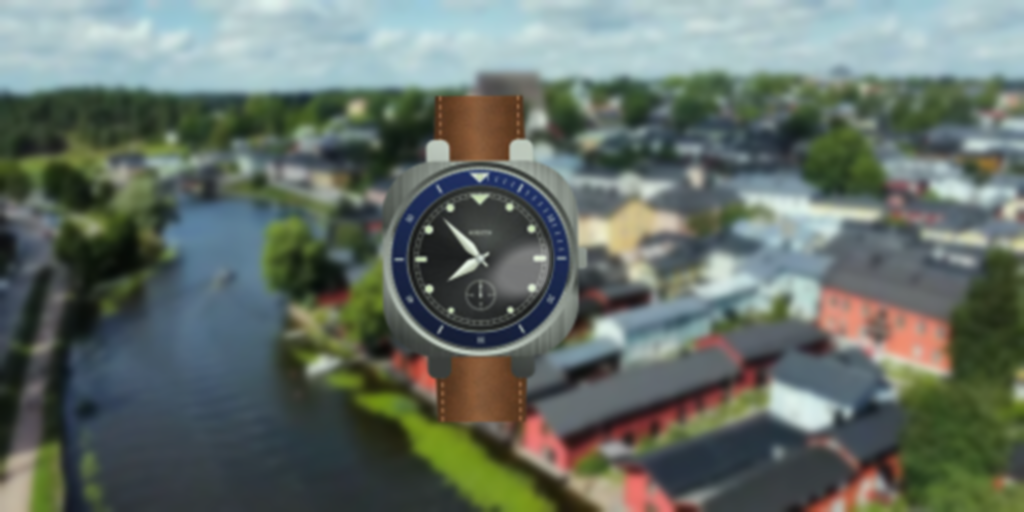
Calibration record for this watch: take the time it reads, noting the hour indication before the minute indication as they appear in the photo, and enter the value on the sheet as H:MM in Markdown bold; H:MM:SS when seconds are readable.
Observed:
**7:53**
